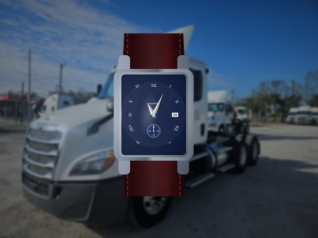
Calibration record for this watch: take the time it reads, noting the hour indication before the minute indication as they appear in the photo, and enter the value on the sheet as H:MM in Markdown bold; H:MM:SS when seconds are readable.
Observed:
**11:04**
